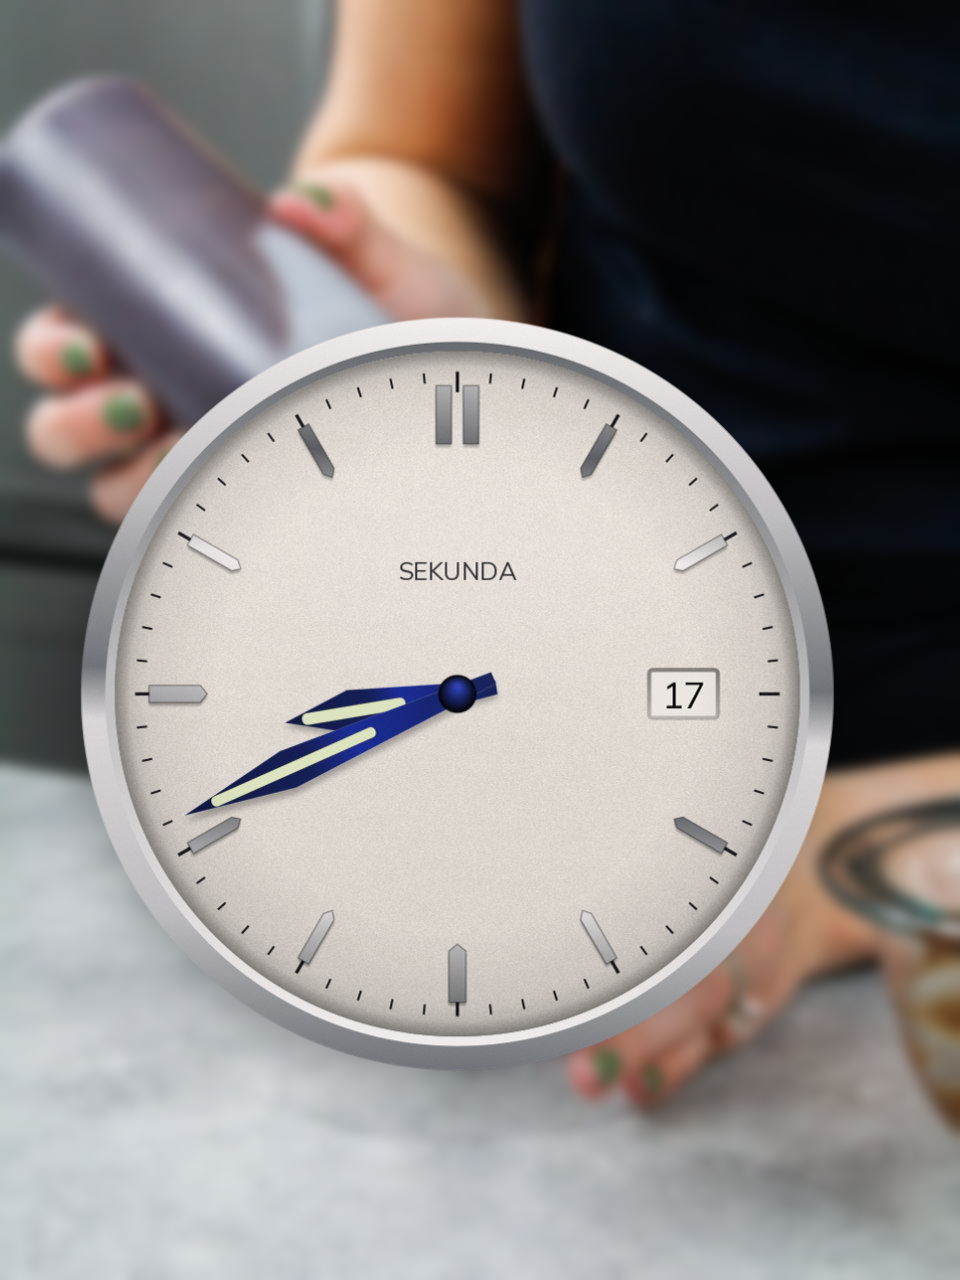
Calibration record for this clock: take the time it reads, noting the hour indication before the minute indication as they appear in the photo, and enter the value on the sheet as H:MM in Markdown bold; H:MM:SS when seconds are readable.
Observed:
**8:41**
